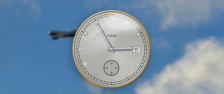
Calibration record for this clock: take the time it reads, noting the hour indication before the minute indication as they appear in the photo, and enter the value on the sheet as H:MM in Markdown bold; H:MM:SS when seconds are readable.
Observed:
**2:55**
